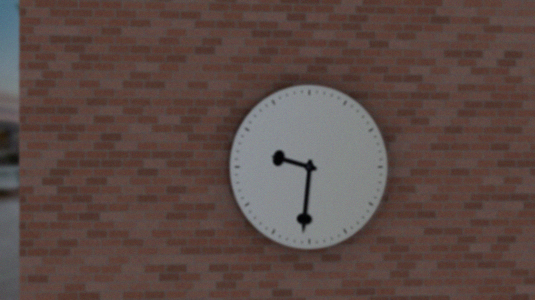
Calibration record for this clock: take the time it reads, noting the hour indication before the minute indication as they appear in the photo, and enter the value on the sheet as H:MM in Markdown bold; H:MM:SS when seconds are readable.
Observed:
**9:31**
